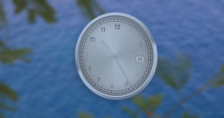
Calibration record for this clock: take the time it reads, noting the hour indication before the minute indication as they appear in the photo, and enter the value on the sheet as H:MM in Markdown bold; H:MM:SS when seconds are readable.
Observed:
**10:24**
